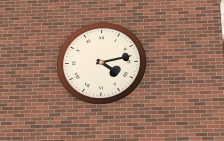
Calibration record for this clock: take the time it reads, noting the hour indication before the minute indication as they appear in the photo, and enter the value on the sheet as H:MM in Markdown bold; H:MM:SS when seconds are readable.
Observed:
**4:13**
